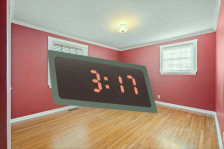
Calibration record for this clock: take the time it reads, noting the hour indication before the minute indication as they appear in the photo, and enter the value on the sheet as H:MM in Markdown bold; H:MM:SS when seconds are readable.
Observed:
**3:17**
